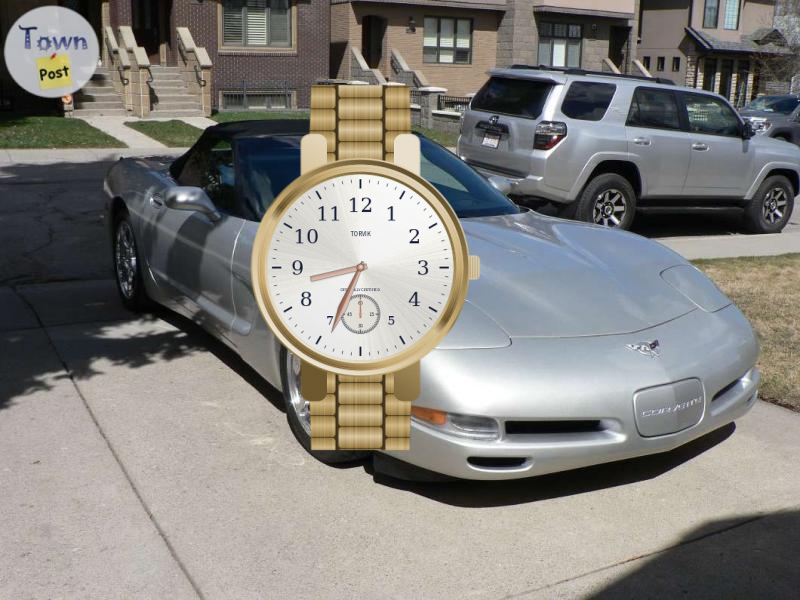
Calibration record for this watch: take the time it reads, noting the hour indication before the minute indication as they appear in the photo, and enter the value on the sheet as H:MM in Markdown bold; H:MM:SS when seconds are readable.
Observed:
**8:34**
